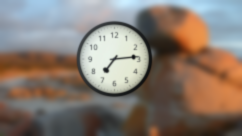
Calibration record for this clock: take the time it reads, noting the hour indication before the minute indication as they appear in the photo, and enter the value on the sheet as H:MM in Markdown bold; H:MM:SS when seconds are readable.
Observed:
**7:14**
